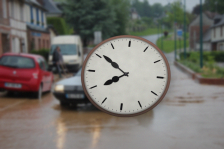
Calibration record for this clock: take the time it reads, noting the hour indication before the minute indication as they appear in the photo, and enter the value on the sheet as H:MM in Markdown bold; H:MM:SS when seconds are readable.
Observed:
**7:51**
